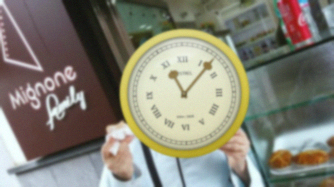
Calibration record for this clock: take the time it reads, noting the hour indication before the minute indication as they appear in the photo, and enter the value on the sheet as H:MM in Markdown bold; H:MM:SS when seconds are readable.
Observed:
**11:07**
